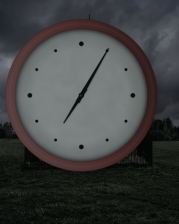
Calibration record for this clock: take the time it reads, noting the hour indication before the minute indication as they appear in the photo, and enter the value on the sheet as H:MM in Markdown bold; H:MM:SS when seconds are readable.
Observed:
**7:05**
